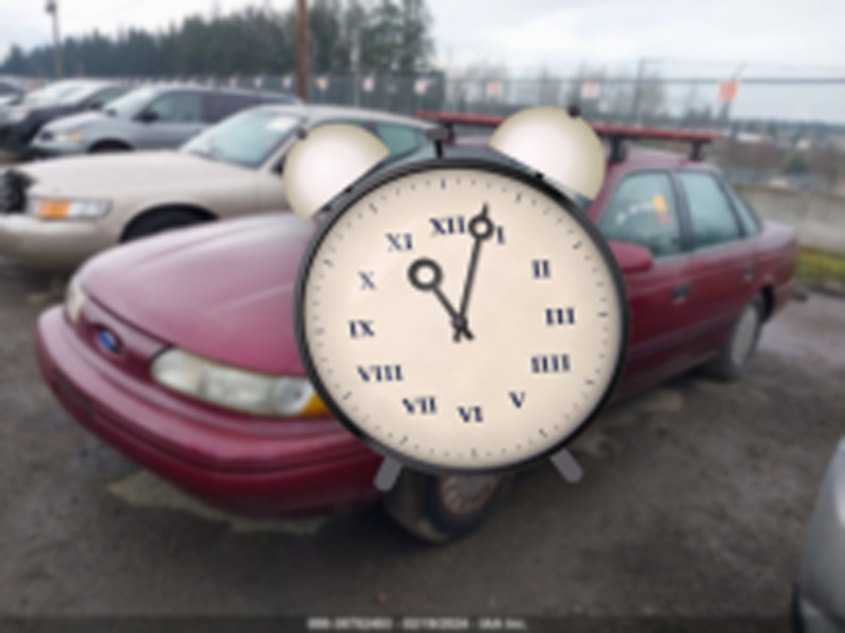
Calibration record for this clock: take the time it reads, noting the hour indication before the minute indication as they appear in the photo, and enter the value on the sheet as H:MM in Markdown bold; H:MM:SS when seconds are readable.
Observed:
**11:03**
